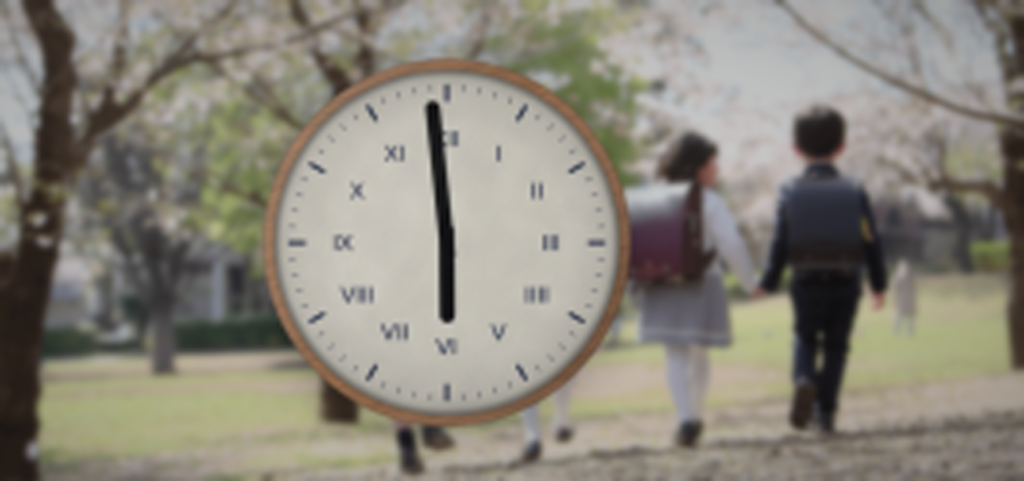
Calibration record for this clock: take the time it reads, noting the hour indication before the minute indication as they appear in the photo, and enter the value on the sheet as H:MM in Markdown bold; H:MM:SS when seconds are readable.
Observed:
**5:59**
